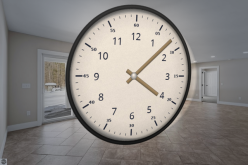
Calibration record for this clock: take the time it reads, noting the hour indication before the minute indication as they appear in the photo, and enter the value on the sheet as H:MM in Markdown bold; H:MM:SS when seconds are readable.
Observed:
**4:08**
